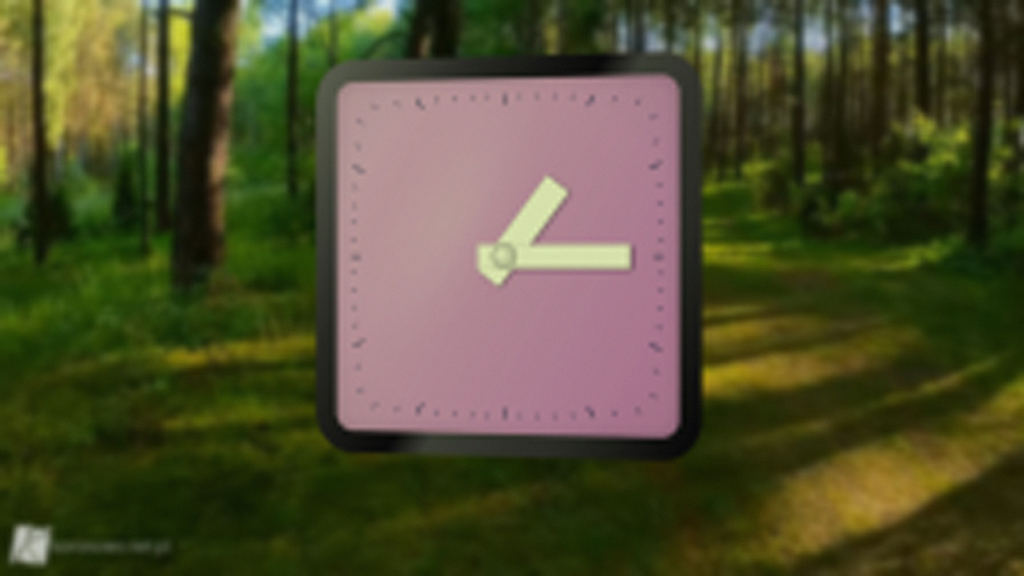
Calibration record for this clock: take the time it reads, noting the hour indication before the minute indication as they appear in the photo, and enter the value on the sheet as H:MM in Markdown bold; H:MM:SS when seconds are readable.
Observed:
**1:15**
